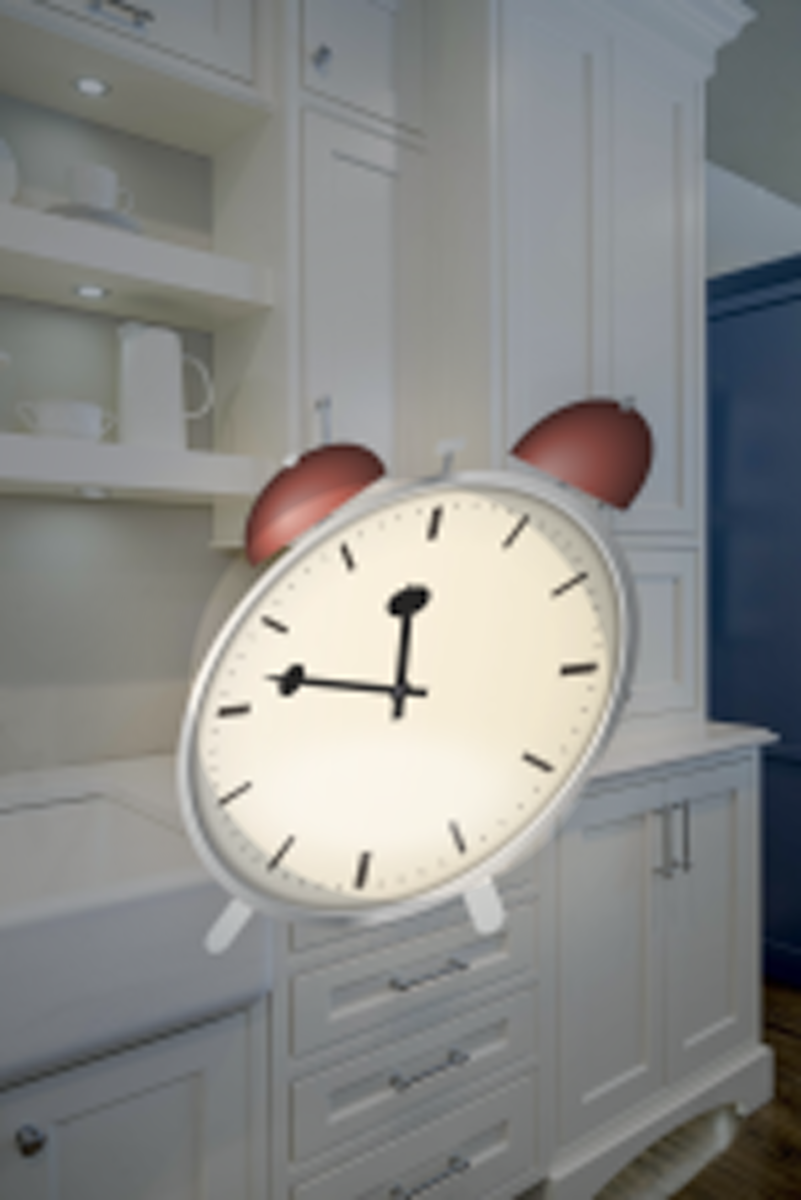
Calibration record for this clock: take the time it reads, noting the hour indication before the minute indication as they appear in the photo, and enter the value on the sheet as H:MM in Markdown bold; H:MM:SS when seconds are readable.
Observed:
**11:47**
